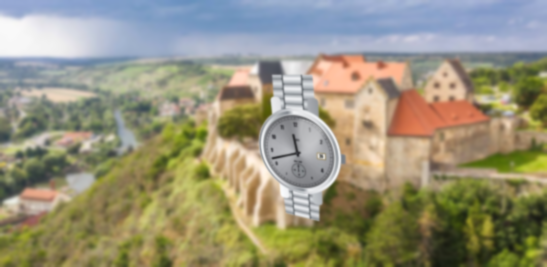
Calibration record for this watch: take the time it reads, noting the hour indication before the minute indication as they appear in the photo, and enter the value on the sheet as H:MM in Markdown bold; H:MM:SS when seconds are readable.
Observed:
**11:42**
